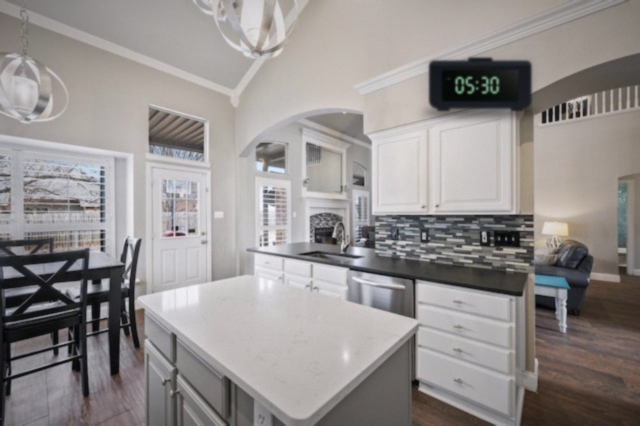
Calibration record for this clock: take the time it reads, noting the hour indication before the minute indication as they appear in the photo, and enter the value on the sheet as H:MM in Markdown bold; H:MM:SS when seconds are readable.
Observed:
**5:30**
